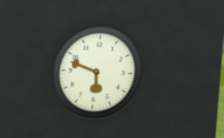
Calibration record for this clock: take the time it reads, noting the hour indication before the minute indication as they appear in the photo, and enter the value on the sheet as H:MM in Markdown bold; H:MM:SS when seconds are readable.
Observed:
**5:48**
